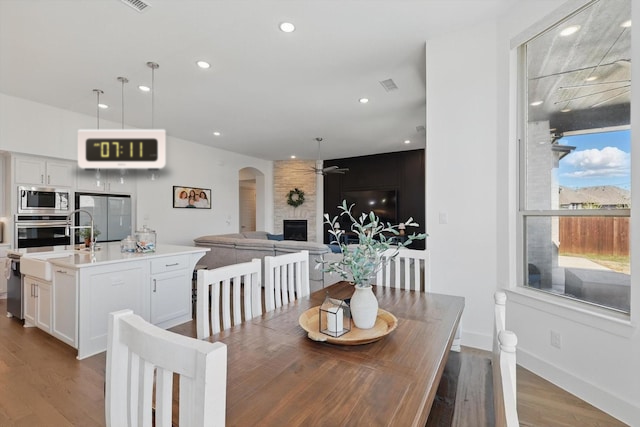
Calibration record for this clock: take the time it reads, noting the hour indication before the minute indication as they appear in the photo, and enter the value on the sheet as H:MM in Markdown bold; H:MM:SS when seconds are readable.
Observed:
**7:11**
